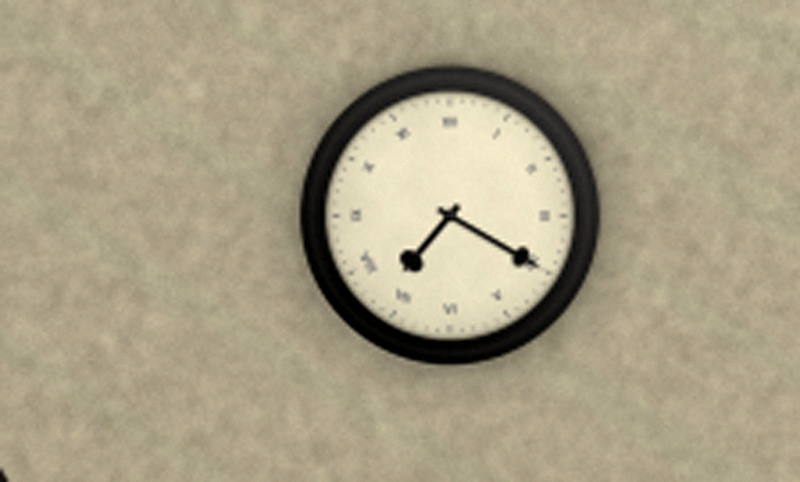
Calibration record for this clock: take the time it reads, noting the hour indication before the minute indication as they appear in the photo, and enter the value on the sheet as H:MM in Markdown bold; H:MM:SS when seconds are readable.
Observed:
**7:20**
